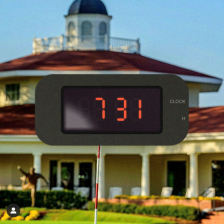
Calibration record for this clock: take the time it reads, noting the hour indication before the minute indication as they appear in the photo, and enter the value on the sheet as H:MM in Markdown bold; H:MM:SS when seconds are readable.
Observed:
**7:31**
